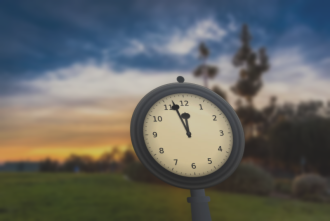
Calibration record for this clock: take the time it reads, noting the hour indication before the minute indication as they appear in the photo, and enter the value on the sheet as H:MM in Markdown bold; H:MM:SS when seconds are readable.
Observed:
**11:57**
